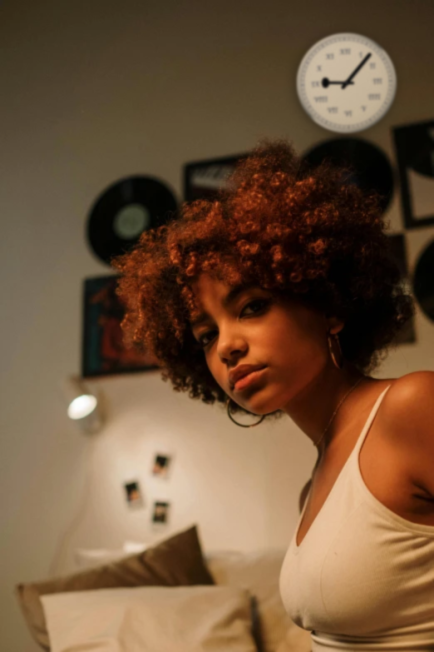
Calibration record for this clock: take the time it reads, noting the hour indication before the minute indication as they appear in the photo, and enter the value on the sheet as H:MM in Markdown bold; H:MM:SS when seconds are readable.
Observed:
**9:07**
